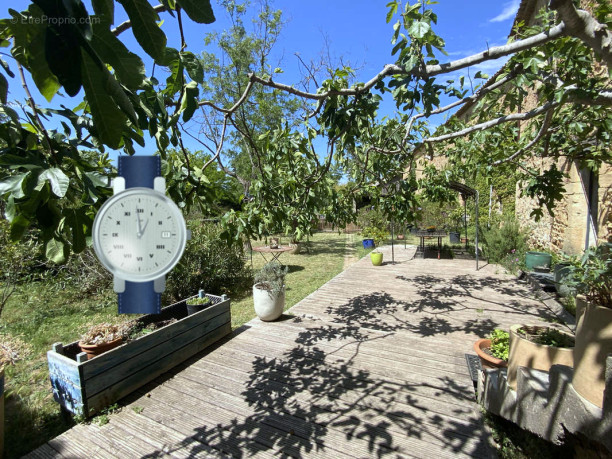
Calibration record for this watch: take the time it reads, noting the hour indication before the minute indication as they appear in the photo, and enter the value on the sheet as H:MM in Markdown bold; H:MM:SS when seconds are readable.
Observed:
**12:59**
